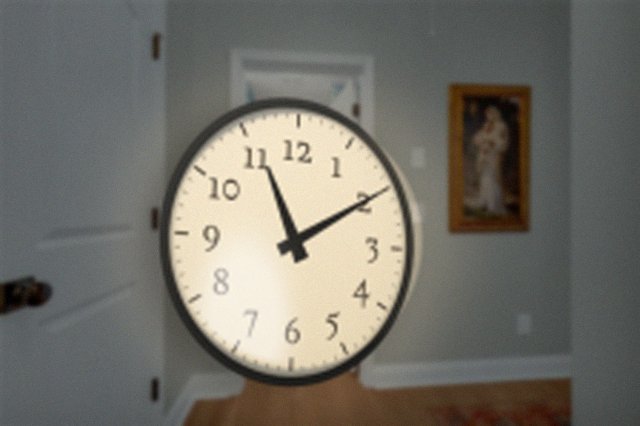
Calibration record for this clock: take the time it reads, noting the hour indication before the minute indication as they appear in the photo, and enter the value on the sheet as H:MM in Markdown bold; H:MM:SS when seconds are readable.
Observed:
**11:10**
